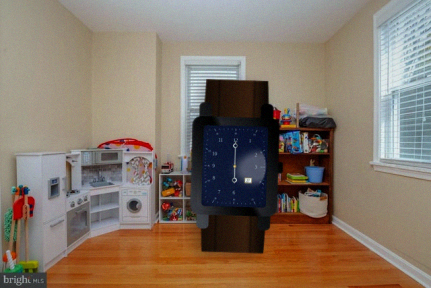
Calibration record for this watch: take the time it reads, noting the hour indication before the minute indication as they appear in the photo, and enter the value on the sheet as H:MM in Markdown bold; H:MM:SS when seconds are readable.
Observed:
**6:00**
